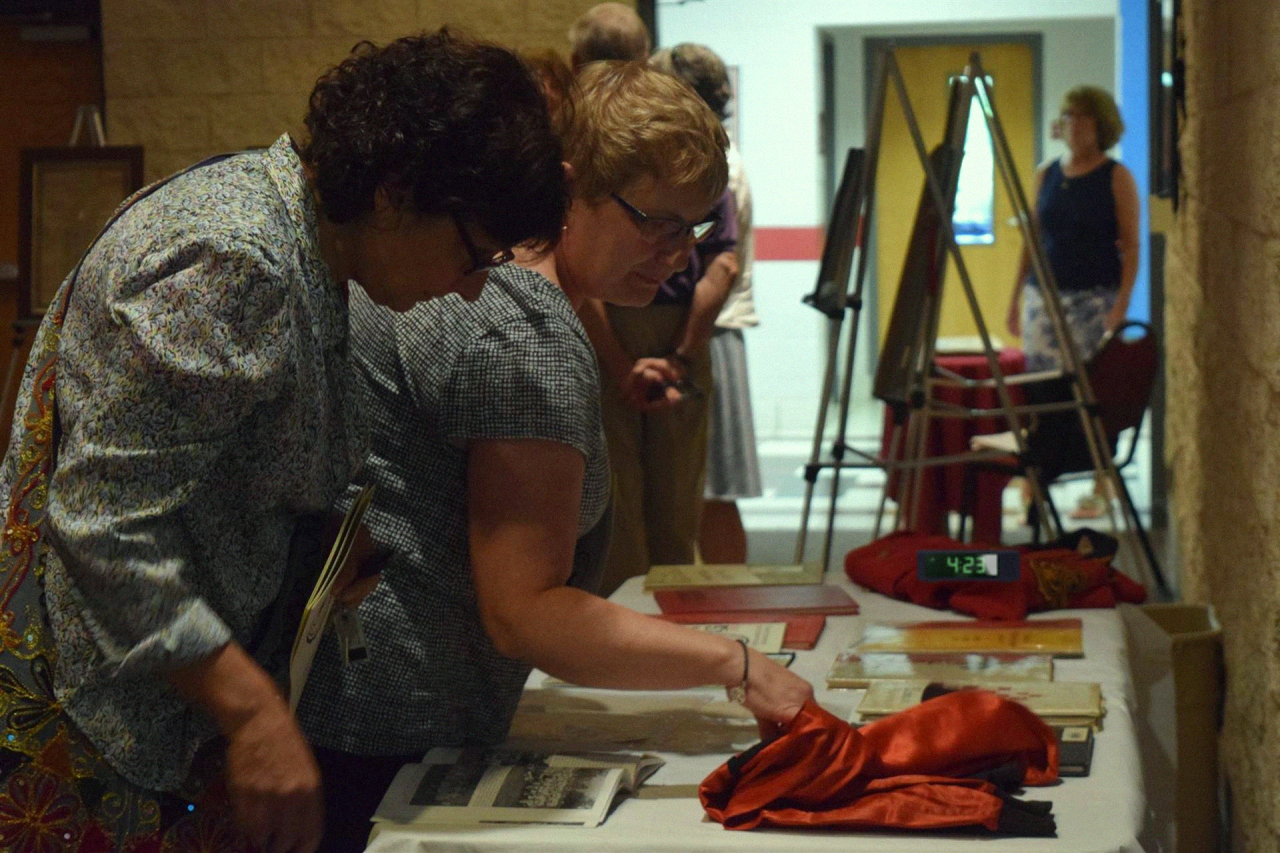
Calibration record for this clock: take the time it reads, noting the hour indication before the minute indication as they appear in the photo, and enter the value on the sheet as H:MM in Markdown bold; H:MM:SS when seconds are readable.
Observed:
**4:23**
